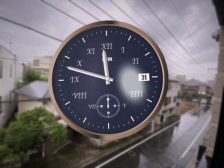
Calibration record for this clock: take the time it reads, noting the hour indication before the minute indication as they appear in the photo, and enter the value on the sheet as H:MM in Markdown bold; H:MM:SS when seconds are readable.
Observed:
**11:48**
